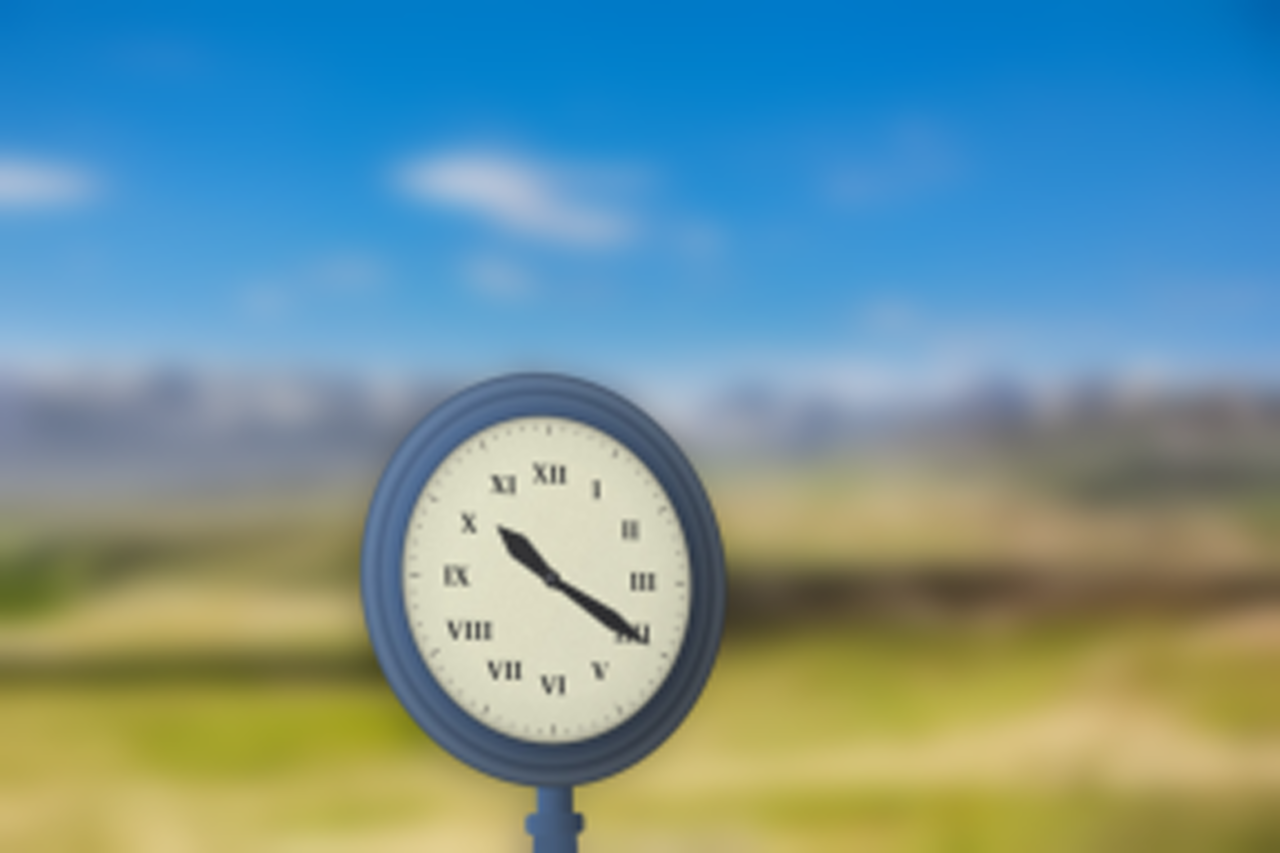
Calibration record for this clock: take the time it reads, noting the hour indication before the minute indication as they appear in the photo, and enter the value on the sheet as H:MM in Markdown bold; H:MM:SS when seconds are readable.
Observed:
**10:20**
